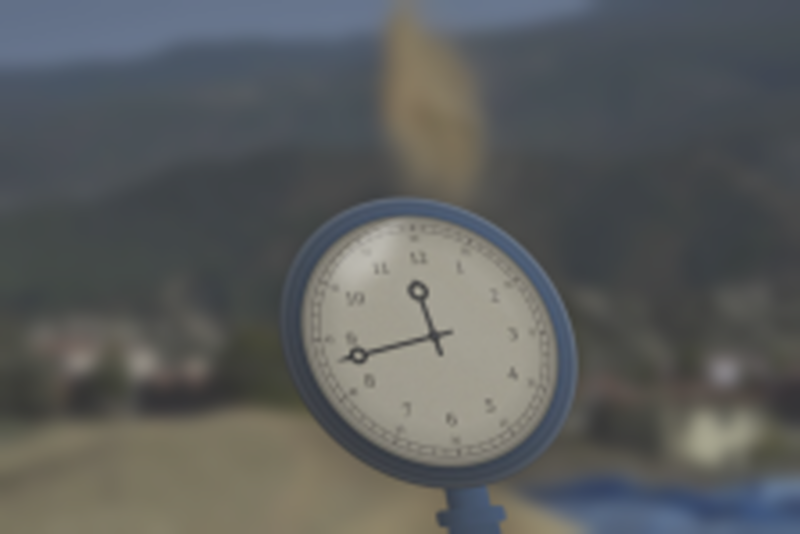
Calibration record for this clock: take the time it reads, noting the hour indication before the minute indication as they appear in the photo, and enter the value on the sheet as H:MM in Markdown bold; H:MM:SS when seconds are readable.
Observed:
**11:43**
